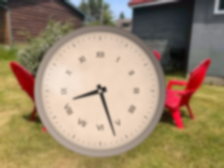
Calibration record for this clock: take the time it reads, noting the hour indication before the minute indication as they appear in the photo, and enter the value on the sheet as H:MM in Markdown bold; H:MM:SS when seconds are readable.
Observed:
**8:27**
